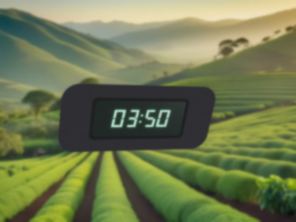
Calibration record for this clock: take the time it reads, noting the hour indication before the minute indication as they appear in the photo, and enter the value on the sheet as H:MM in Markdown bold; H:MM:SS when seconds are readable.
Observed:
**3:50**
